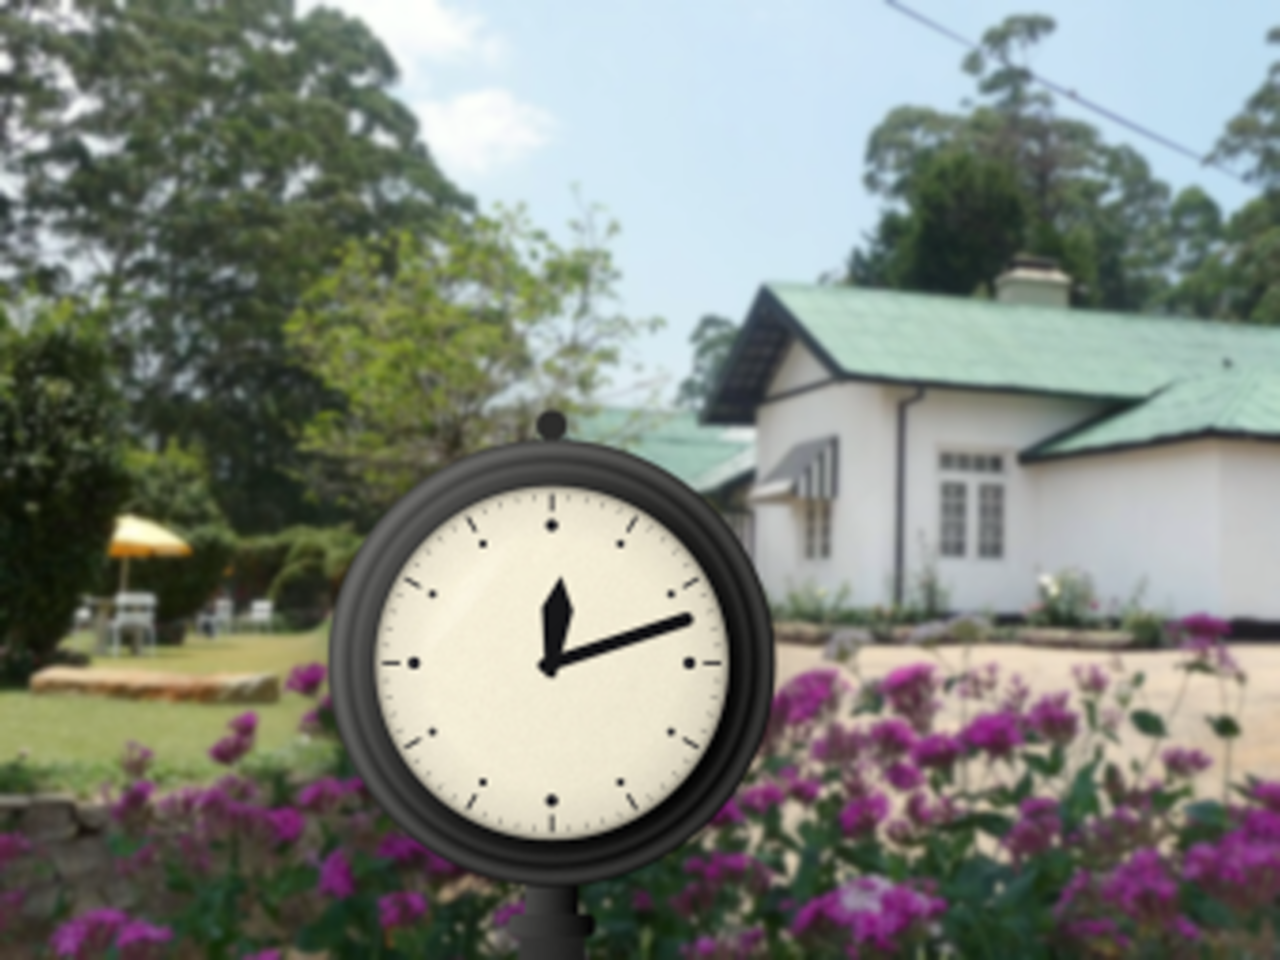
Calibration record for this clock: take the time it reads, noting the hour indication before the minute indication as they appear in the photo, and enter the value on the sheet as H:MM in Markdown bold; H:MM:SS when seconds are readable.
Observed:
**12:12**
